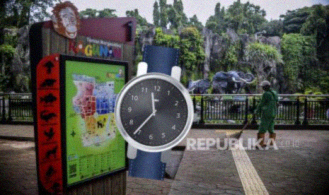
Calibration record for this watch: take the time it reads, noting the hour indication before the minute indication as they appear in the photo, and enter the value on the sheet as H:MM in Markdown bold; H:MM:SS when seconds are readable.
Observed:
**11:36**
